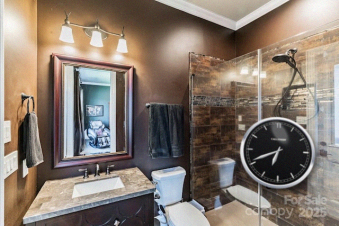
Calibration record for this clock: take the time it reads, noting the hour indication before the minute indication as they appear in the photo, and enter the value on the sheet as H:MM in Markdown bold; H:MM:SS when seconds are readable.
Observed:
**6:41**
